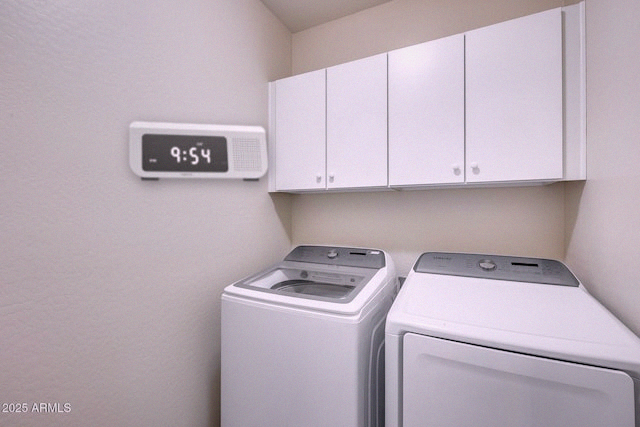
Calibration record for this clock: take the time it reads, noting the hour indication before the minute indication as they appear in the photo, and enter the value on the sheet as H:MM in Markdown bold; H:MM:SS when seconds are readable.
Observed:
**9:54**
